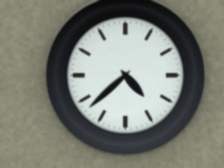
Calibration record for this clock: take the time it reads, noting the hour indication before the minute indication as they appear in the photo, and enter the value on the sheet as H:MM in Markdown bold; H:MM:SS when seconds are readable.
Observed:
**4:38**
